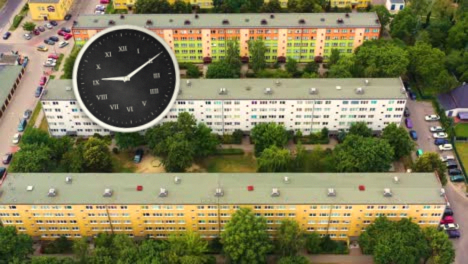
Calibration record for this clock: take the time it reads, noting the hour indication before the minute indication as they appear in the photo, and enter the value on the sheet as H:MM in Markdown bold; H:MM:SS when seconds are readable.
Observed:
**9:10**
